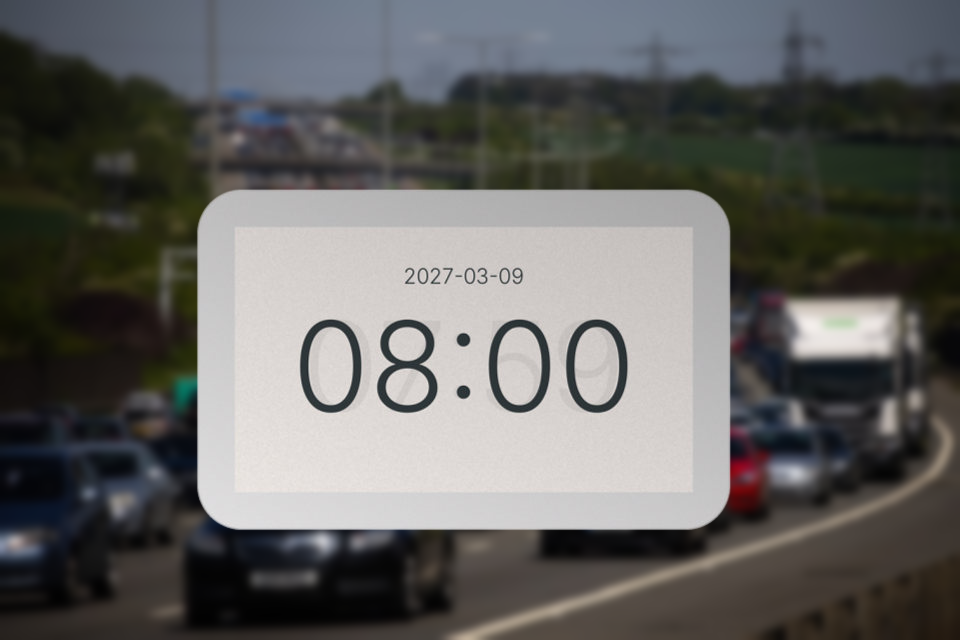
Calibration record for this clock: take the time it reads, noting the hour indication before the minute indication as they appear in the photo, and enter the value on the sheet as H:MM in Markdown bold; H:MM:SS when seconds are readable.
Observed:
**8:00**
